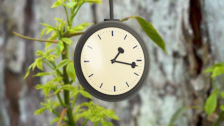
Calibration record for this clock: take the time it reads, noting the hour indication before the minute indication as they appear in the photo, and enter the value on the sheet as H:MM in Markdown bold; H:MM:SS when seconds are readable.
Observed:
**1:17**
